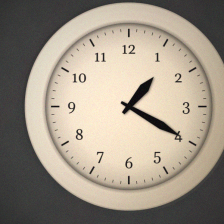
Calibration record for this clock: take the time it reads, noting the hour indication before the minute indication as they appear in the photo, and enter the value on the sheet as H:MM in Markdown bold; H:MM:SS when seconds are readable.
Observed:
**1:20**
